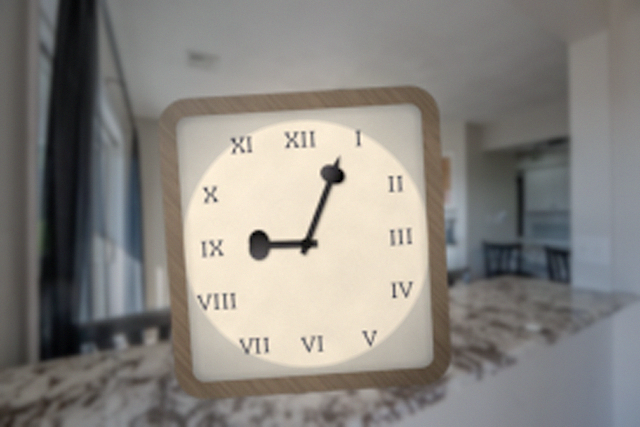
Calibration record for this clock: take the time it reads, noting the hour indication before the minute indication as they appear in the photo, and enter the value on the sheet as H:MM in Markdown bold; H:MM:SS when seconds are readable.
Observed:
**9:04**
